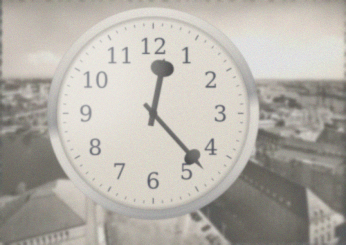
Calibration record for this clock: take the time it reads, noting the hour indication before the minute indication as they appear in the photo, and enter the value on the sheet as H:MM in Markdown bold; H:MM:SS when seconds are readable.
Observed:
**12:23**
